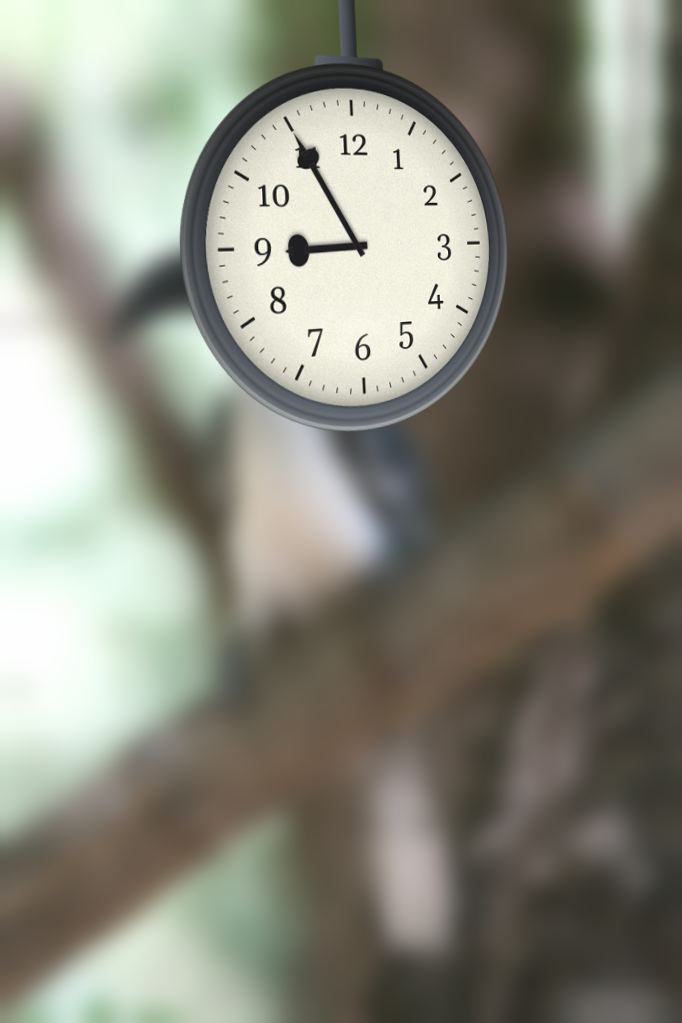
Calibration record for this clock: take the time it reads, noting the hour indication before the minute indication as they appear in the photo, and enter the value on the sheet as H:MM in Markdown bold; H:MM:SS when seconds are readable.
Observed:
**8:55**
